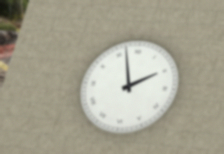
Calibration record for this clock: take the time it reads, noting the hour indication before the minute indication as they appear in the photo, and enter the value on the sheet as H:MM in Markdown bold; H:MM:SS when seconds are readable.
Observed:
**1:57**
